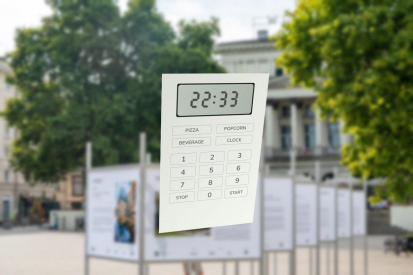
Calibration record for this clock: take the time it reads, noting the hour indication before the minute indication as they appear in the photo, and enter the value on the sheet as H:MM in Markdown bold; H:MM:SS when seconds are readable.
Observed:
**22:33**
